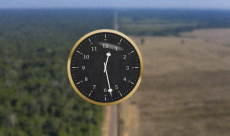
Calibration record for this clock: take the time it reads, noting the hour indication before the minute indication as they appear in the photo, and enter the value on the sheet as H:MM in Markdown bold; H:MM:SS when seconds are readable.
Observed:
**12:28**
